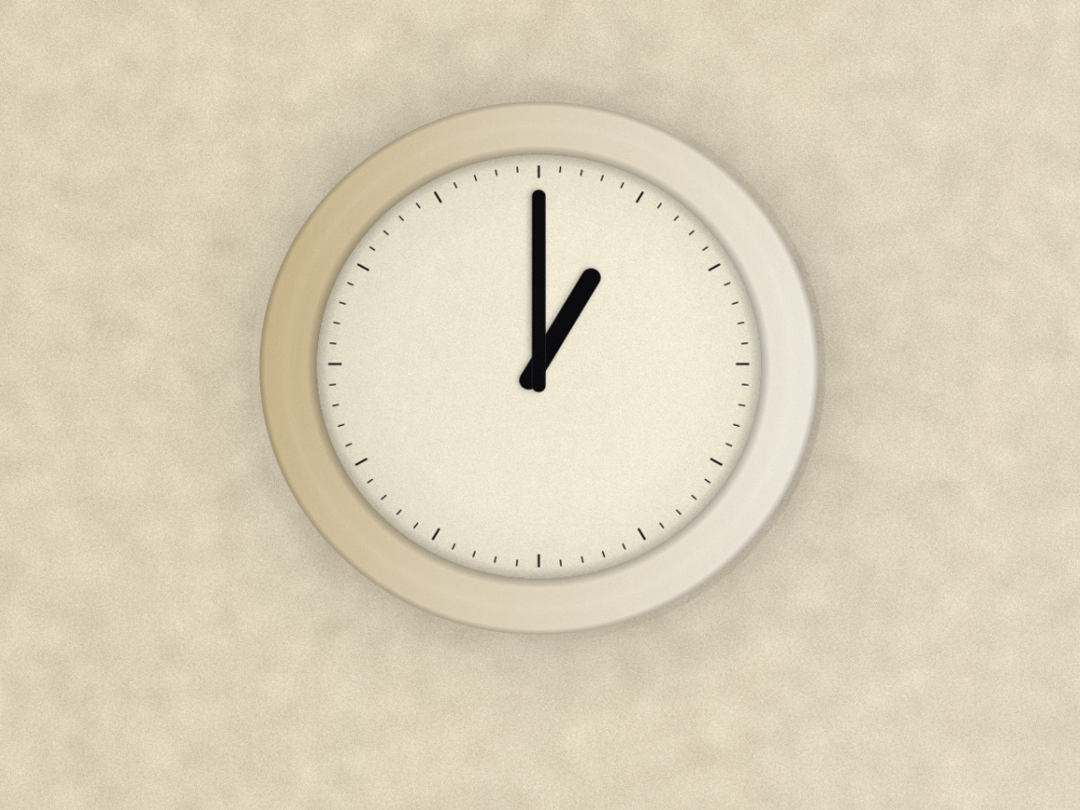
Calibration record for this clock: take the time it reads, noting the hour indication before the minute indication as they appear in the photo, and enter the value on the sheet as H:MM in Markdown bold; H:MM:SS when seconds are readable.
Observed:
**1:00**
